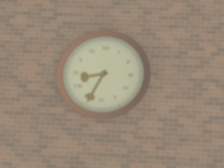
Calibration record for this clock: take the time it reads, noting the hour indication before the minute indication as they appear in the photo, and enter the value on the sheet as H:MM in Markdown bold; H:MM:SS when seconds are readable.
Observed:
**8:34**
